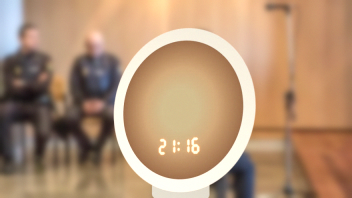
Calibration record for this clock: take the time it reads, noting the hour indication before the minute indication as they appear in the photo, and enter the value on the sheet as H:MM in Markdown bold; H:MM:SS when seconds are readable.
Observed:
**21:16**
